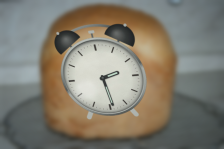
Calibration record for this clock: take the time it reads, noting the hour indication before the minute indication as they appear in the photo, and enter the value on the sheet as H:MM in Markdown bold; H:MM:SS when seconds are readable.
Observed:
**2:29**
